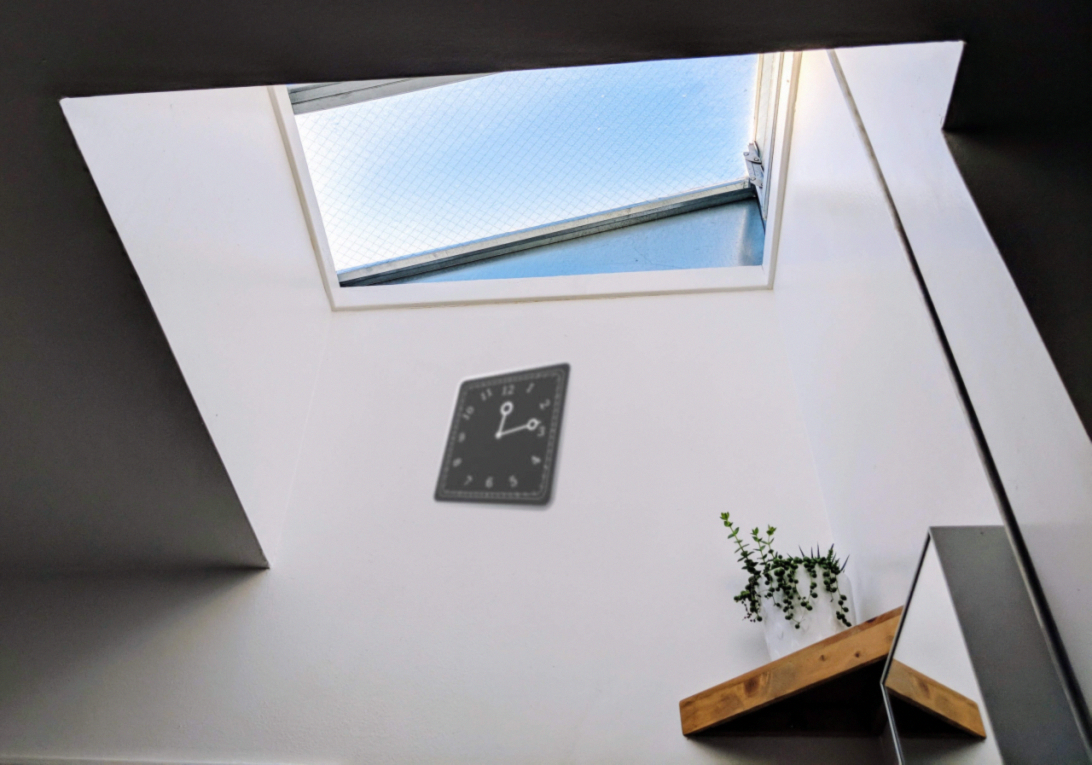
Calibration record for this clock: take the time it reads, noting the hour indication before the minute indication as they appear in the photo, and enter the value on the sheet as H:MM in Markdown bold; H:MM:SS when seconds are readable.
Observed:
**12:13**
